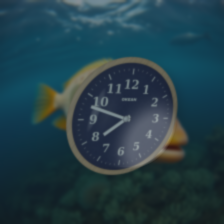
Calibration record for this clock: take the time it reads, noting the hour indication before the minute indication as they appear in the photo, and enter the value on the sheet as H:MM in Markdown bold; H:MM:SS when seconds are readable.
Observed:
**7:48**
